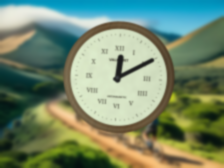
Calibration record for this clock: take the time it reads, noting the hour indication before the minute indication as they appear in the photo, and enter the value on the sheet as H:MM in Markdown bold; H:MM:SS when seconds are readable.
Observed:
**12:10**
